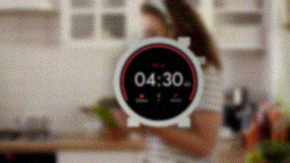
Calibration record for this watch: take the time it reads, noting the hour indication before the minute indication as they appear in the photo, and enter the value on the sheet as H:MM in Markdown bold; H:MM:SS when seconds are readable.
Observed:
**4:30**
